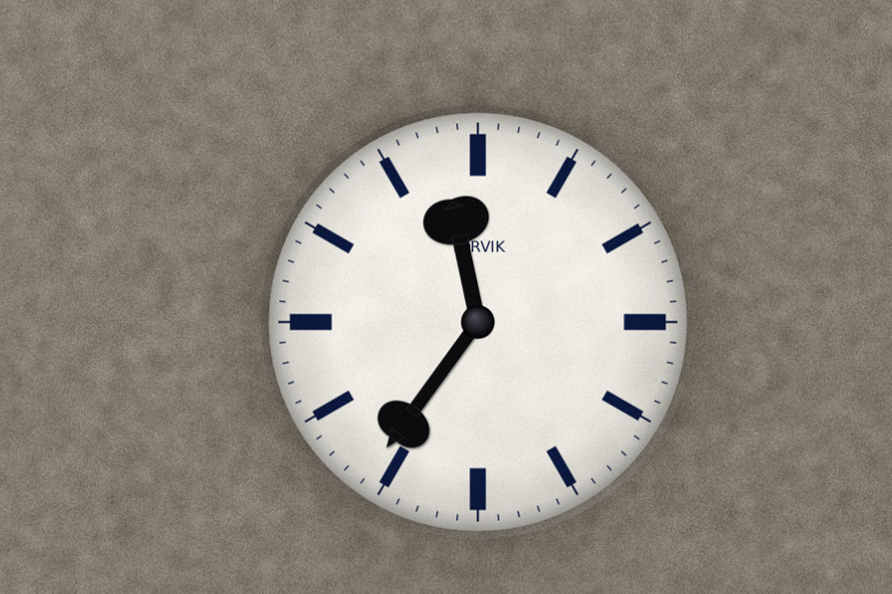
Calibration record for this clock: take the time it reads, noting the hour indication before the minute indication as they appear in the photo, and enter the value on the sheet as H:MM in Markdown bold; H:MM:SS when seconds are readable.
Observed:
**11:36**
